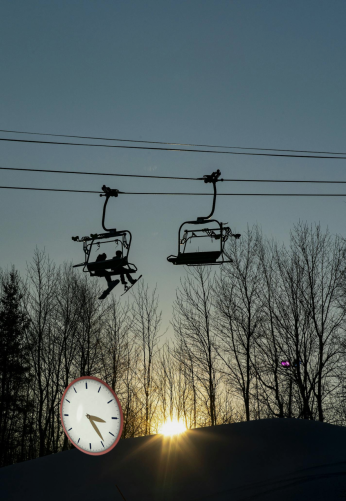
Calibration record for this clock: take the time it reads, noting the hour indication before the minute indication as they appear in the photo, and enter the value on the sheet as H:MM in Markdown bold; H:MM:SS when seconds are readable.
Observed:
**3:24**
